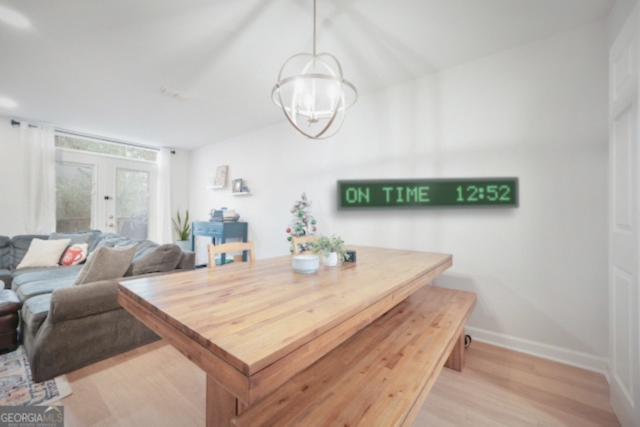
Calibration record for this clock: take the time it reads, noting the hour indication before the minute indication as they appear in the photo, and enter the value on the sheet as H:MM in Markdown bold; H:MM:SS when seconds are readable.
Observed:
**12:52**
